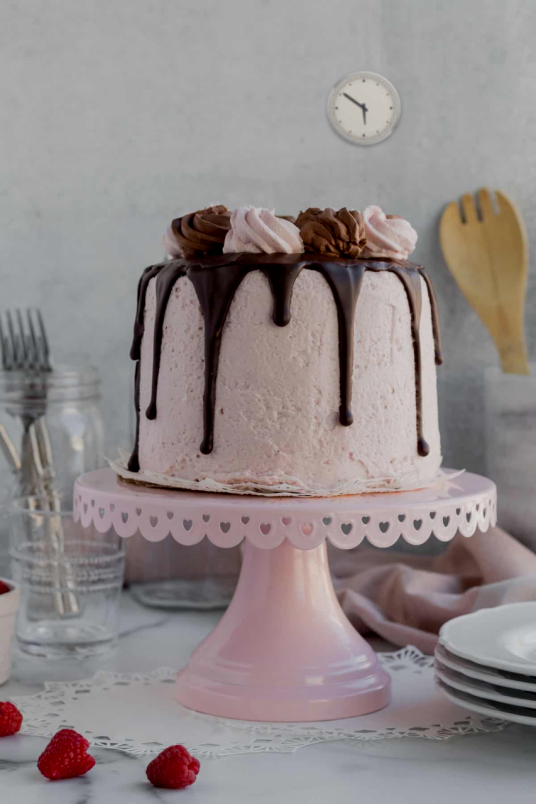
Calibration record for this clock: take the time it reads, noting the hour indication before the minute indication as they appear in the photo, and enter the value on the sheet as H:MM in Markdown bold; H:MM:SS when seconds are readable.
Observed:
**5:51**
